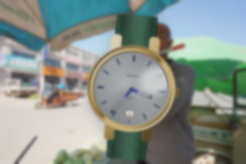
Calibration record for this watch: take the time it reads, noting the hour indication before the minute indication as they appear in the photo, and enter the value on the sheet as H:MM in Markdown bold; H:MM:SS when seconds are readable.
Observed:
**3:36**
